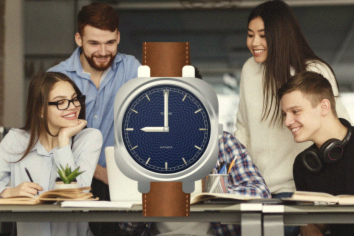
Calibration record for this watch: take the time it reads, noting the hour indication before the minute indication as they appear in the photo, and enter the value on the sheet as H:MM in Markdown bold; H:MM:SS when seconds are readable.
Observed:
**9:00**
